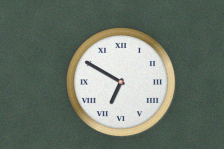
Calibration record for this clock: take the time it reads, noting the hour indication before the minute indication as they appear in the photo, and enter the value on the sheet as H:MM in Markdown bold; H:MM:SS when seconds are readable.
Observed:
**6:50**
